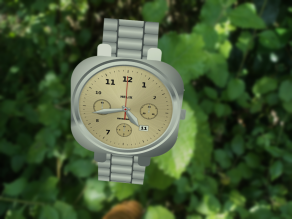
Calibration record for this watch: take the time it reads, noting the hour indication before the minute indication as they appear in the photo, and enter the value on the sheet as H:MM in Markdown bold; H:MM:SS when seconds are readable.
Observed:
**4:43**
